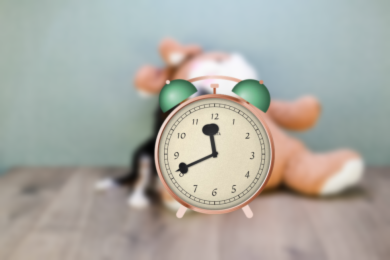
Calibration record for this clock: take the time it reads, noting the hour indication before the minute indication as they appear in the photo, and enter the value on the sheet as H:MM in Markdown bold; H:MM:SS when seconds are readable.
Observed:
**11:41**
